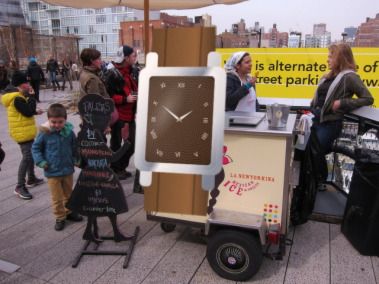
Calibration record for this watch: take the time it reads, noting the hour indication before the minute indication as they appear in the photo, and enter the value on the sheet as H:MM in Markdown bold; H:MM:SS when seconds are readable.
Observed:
**1:51**
